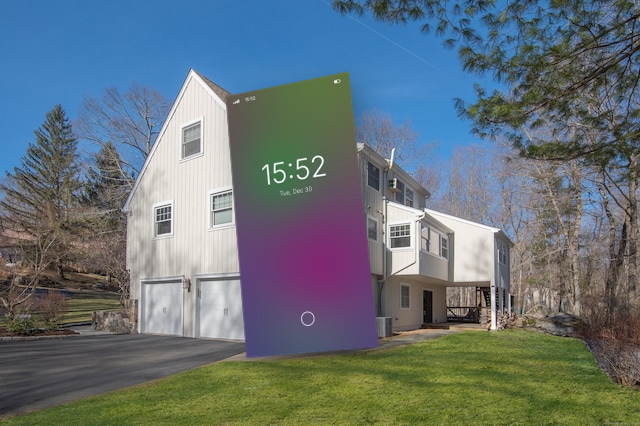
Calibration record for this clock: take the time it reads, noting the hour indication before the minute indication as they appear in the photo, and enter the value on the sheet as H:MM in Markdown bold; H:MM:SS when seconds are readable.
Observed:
**15:52**
